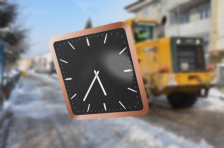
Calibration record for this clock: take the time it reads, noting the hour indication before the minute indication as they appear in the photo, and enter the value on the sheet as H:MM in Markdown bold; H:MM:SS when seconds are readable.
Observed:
**5:37**
